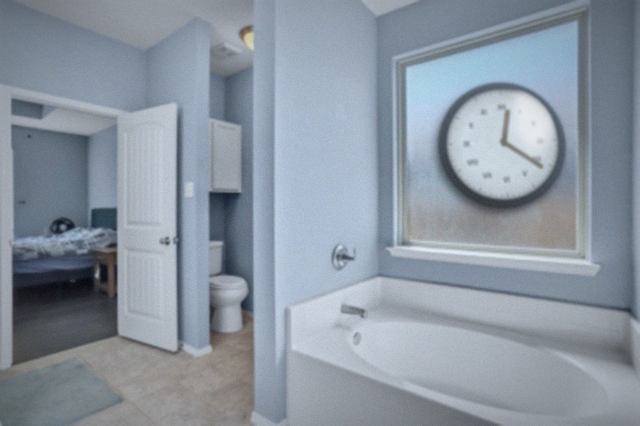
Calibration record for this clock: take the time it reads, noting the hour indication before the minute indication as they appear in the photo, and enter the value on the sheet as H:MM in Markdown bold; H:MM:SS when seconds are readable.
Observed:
**12:21**
